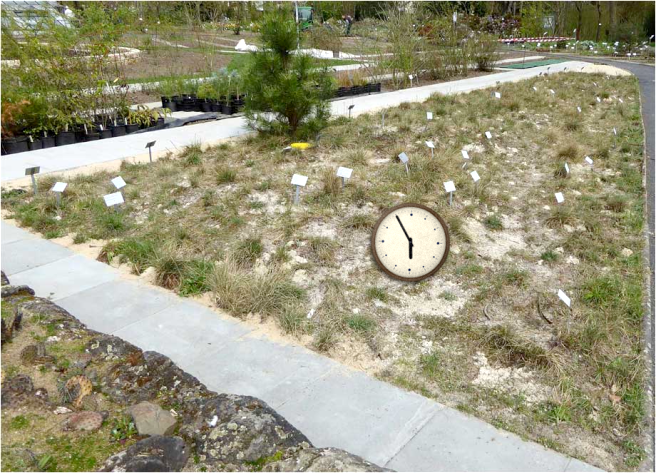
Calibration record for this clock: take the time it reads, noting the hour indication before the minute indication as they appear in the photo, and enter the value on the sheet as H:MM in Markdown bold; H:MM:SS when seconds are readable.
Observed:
**5:55**
